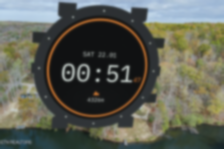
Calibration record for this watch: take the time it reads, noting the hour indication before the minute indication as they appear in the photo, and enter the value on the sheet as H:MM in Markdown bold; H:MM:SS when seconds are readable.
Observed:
**0:51**
